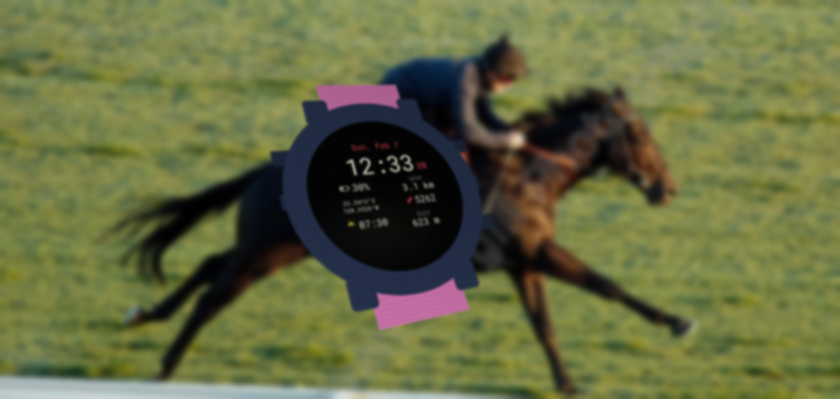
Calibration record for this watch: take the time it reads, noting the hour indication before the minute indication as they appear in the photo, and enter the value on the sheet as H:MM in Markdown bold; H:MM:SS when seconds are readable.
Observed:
**12:33**
